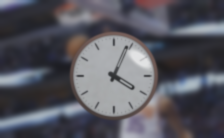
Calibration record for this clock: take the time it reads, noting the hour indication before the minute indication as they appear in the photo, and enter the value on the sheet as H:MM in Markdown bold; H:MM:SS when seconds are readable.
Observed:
**4:04**
